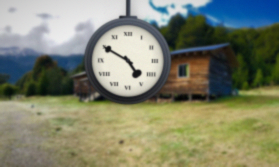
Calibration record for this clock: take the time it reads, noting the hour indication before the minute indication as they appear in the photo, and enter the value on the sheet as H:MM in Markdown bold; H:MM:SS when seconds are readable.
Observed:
**4:50**
